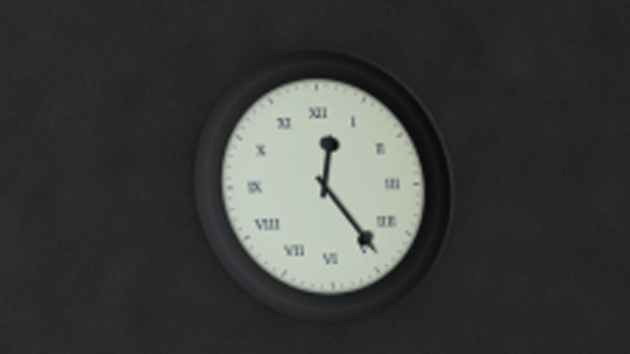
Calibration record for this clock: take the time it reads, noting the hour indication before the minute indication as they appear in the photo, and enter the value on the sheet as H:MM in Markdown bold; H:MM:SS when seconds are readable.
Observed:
**12:24**
